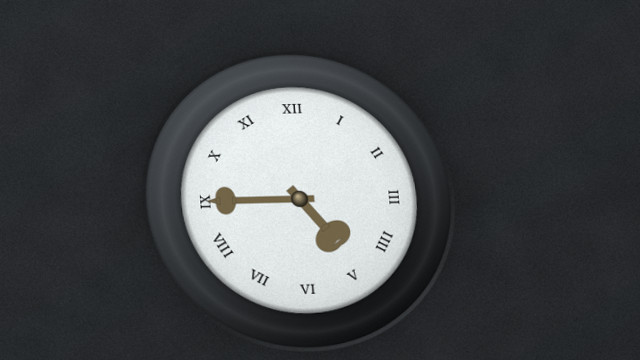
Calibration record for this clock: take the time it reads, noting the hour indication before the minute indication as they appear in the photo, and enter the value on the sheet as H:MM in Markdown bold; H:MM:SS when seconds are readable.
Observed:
**4:45**
